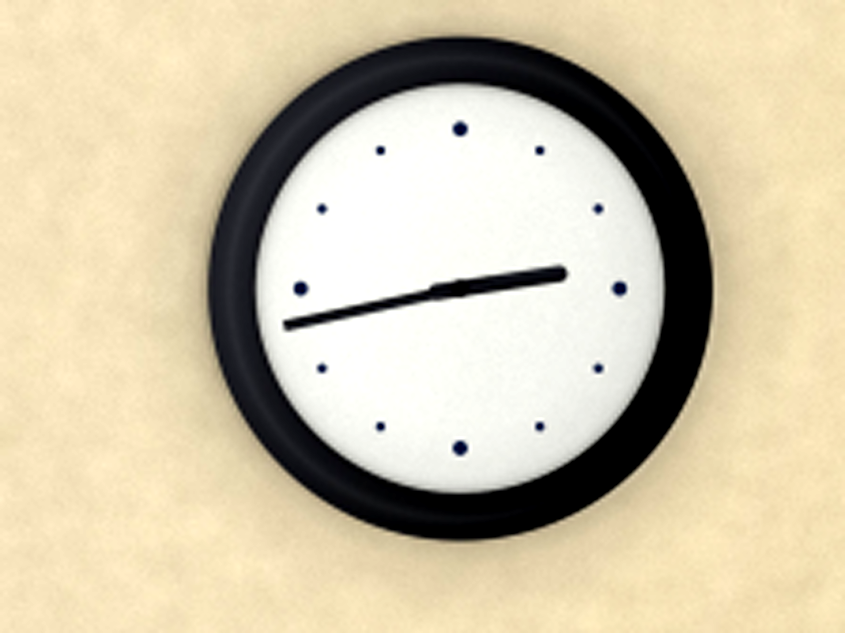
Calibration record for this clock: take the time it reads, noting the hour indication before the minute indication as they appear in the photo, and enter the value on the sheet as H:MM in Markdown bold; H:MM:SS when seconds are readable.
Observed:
**2:43**
